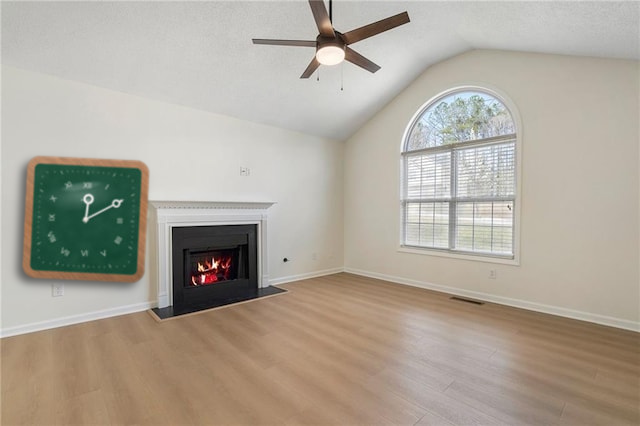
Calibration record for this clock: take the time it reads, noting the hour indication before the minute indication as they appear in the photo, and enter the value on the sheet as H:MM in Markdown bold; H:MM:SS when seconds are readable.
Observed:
**12:10**
